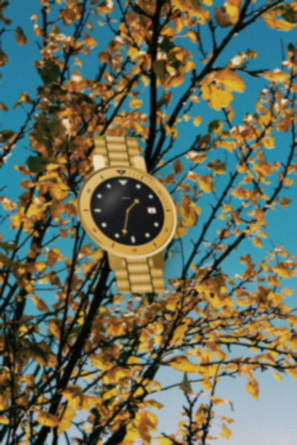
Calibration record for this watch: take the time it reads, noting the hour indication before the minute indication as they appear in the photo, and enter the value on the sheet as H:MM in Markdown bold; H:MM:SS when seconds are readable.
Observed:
**1:33**
